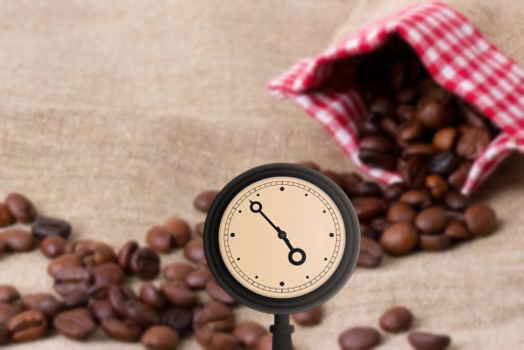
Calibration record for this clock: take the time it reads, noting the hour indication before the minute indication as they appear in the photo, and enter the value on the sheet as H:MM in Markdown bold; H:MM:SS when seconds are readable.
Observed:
**4:53**
